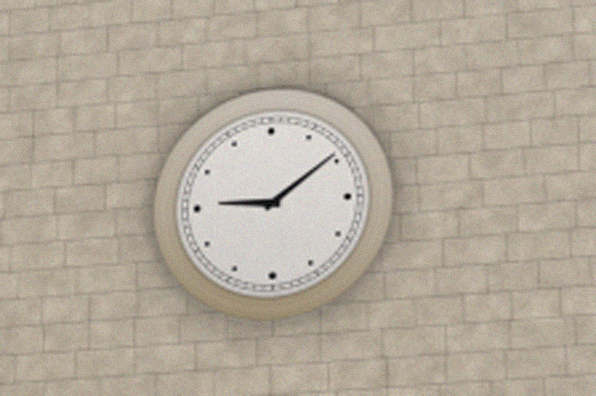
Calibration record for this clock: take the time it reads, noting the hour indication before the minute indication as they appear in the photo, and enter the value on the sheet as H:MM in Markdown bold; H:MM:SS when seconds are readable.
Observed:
**9:09**
